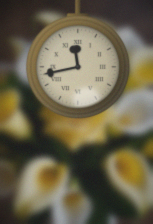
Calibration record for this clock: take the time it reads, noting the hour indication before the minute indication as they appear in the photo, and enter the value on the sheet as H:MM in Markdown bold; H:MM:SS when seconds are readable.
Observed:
**11:43**
